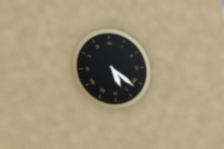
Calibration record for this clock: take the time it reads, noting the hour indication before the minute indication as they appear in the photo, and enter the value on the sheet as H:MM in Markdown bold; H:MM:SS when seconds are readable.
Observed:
**5:22**
